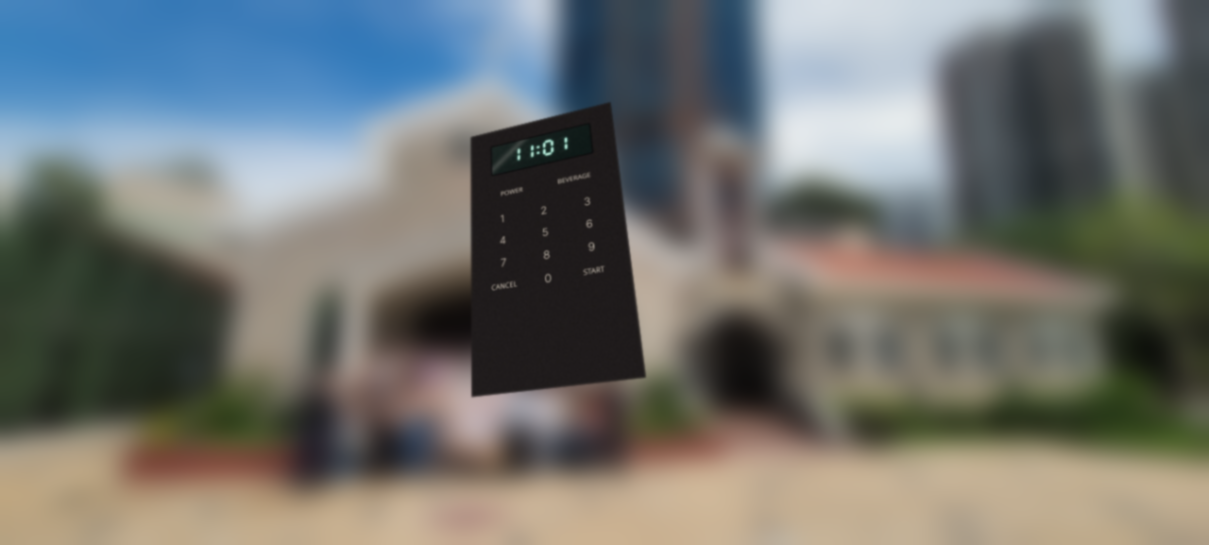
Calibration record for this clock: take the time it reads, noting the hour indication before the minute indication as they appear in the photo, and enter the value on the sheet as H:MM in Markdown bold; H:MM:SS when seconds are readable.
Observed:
**11:01**
